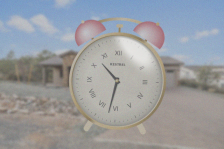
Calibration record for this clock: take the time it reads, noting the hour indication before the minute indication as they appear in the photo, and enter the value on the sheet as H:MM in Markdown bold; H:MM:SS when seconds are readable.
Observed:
**10:32**
